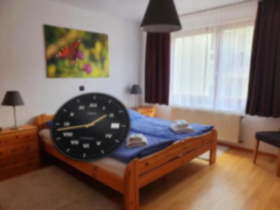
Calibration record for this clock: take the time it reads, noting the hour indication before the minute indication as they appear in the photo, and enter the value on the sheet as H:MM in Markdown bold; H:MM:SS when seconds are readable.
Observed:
**1:43**
